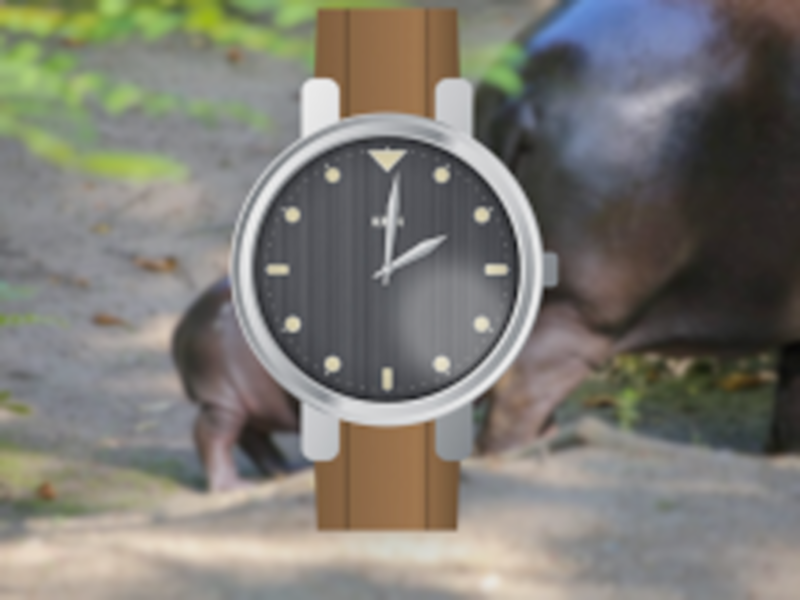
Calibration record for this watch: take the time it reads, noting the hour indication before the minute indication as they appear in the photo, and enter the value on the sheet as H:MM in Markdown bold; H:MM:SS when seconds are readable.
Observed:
**2:01**
